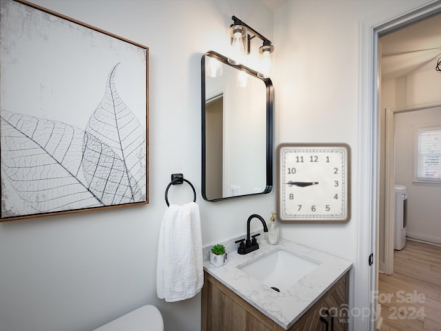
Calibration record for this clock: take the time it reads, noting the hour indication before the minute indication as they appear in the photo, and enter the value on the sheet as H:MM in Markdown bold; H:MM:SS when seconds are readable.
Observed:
**8:45**
